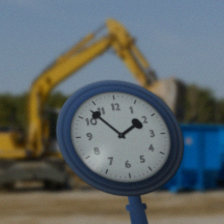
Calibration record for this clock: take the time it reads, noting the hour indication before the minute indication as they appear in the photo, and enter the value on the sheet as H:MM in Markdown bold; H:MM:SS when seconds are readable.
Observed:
**1:53**
